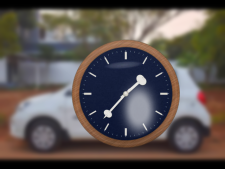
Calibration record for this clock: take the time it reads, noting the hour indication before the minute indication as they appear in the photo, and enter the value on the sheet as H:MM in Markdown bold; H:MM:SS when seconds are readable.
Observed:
**1:37**
